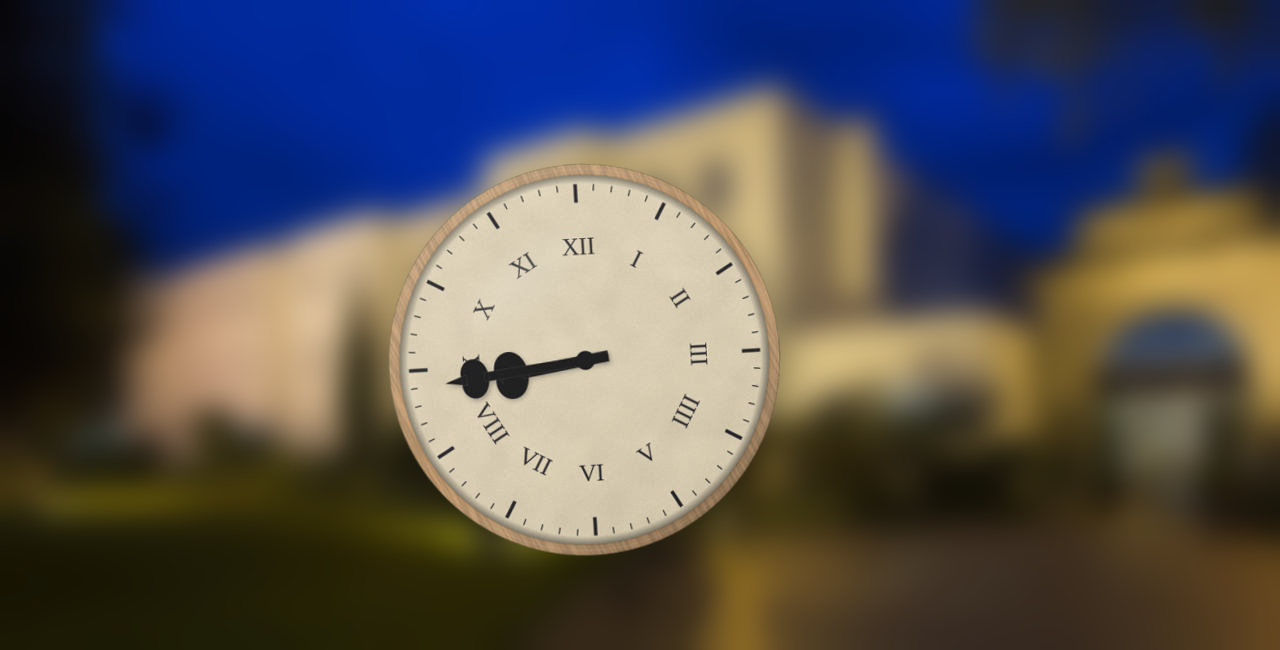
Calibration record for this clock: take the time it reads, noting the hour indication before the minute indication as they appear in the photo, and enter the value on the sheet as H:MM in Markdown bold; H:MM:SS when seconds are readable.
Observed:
**8:44**
